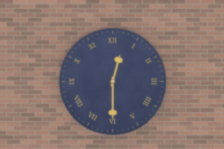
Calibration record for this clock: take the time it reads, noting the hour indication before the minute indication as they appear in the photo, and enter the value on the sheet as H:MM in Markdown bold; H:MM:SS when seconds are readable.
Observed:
**12:30**
